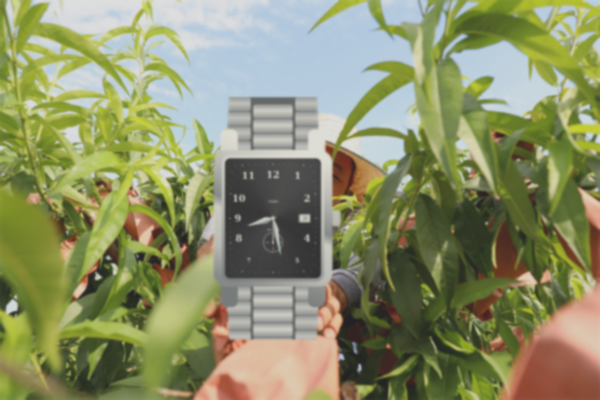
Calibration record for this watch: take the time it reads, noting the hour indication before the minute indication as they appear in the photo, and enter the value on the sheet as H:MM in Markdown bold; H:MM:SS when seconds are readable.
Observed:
**8:28**
